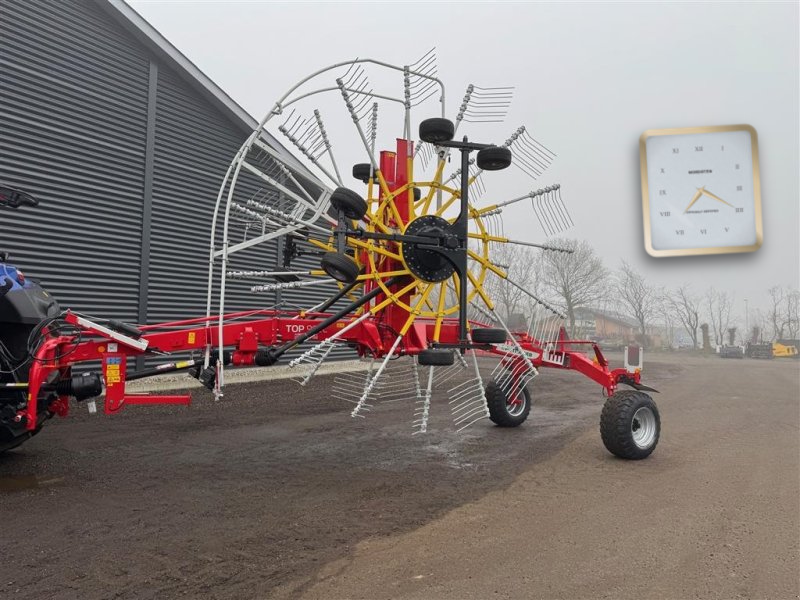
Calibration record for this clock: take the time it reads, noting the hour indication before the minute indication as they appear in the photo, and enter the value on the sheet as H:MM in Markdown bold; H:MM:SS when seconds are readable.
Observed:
**7:20**
